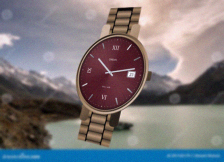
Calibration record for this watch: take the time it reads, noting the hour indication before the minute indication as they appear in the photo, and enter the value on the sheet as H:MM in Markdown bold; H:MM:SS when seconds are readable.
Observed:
**10:13**
